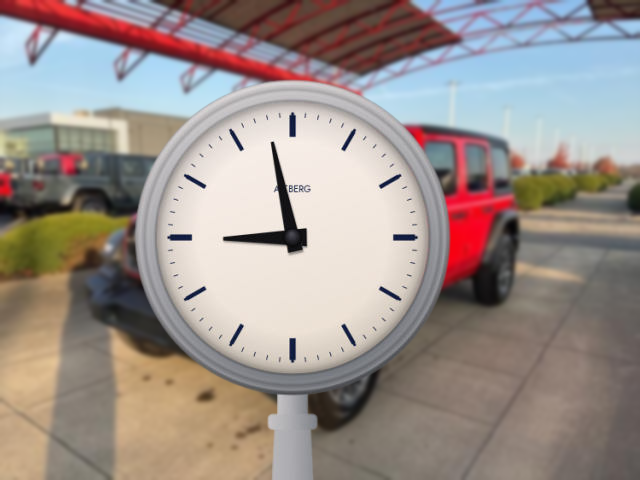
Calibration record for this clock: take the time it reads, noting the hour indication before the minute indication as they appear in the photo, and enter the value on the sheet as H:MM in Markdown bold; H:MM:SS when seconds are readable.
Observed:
**8:58**
